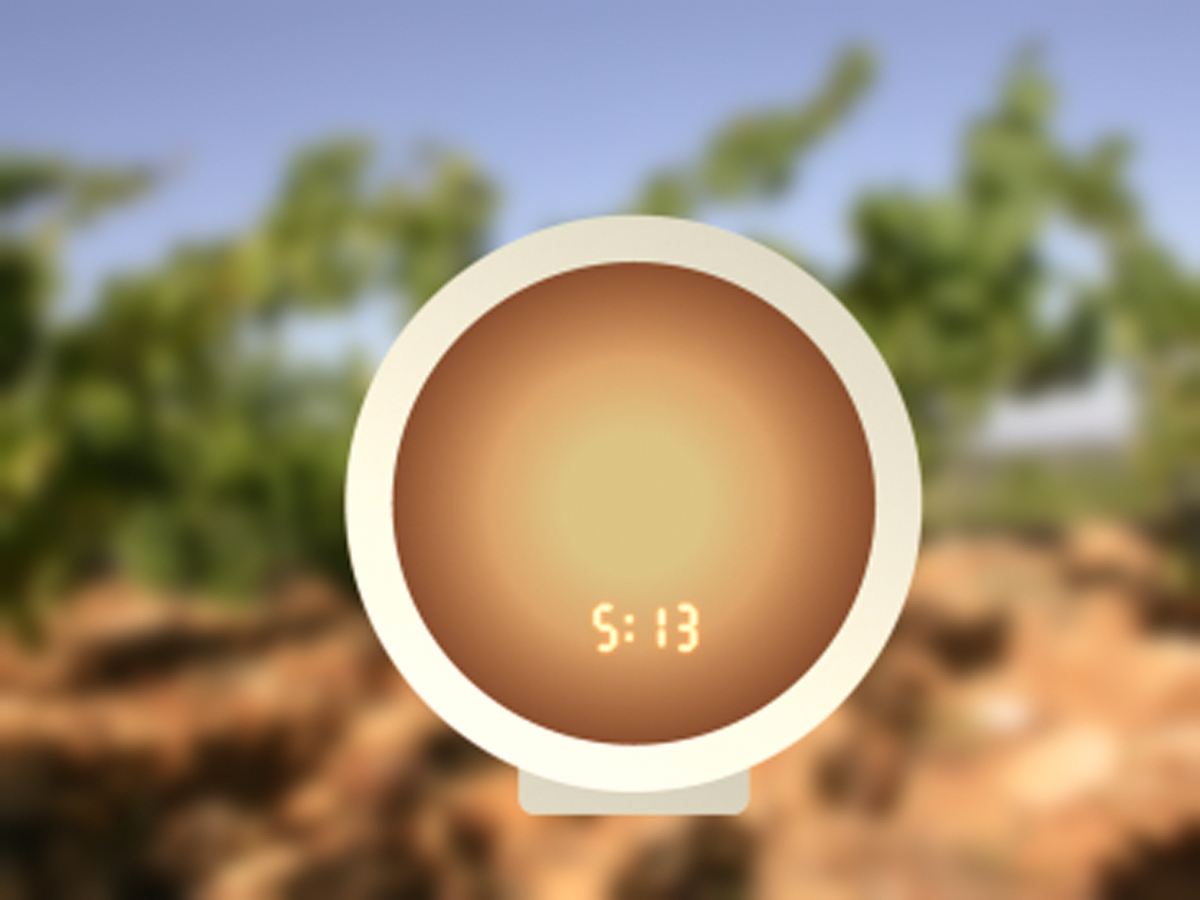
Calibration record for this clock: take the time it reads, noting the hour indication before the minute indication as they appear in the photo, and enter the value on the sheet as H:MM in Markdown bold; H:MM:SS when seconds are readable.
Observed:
**5:13**
